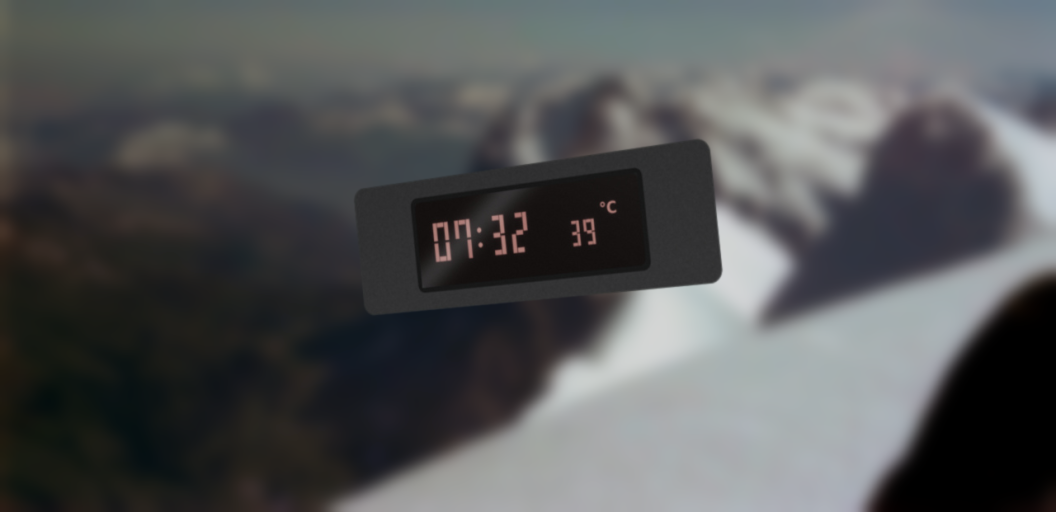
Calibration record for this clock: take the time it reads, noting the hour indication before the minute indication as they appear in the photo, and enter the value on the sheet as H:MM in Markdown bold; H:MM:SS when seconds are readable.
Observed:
**7:32**
